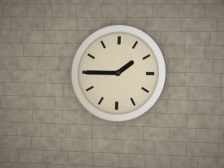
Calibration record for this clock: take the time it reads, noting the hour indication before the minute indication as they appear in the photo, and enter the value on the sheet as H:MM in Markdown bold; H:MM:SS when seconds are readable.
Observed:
**1:45**
